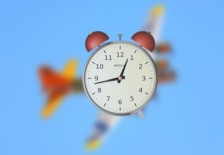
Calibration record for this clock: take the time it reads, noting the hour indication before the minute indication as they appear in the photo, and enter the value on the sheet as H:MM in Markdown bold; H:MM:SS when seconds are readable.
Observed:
**12:43**
